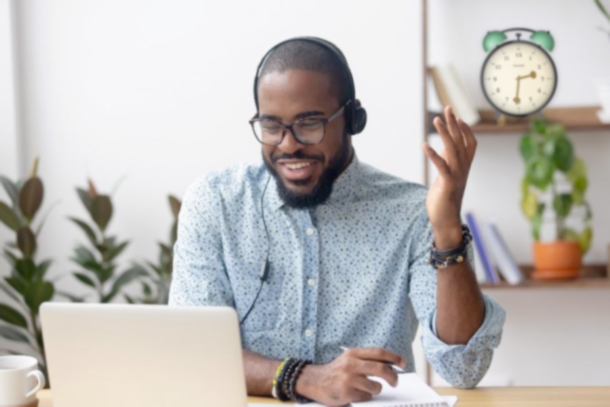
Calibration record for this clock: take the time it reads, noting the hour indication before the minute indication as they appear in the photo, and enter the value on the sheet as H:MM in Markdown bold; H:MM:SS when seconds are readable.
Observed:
**2:31**
